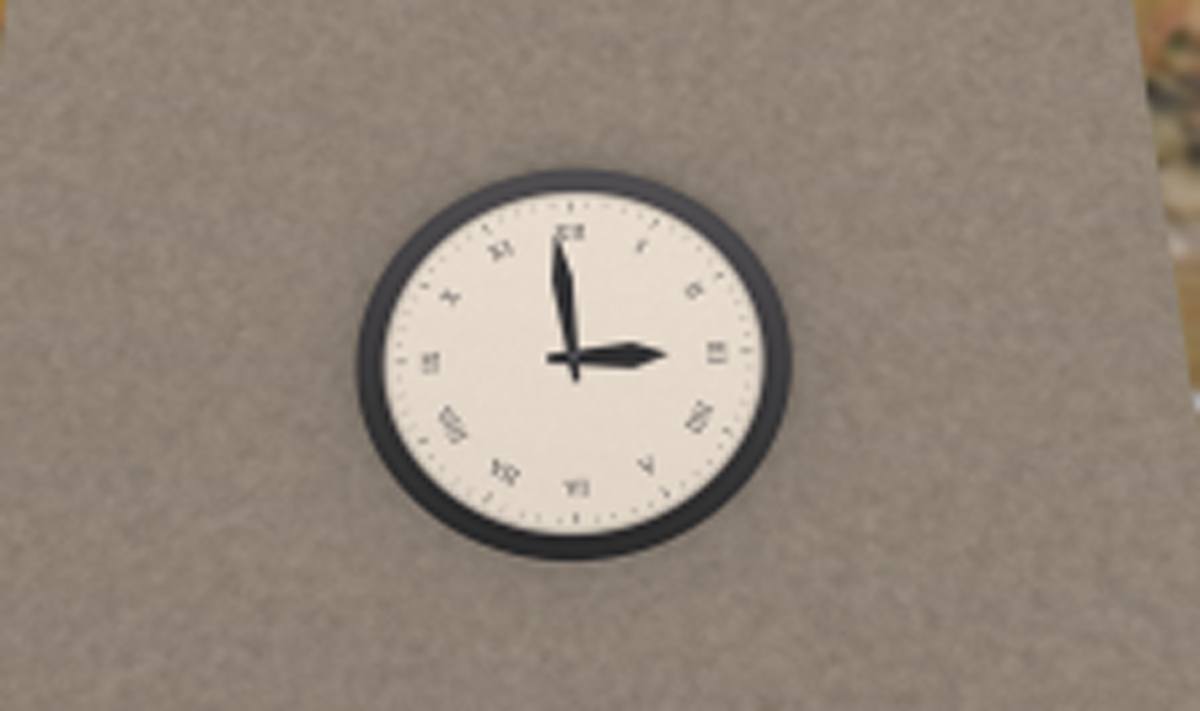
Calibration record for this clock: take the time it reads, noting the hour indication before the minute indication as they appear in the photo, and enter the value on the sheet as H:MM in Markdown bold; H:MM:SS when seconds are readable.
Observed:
**2:59**
